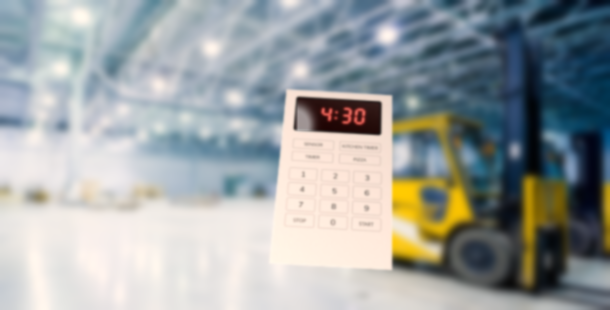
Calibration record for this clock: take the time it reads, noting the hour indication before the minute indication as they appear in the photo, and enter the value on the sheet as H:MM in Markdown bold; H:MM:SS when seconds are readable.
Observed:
**4:30**
